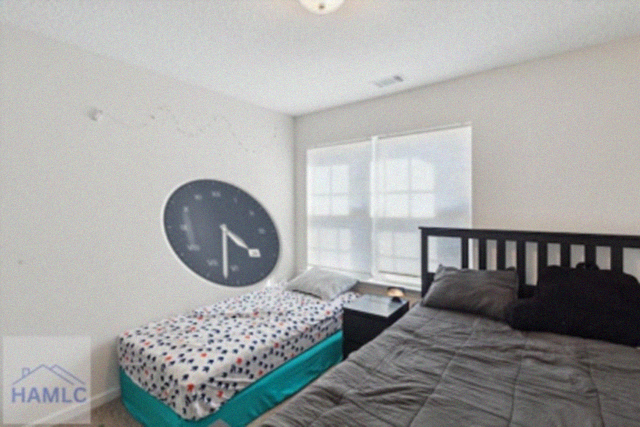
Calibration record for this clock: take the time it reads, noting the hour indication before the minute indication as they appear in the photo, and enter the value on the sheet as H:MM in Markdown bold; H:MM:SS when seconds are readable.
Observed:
**4:32**
